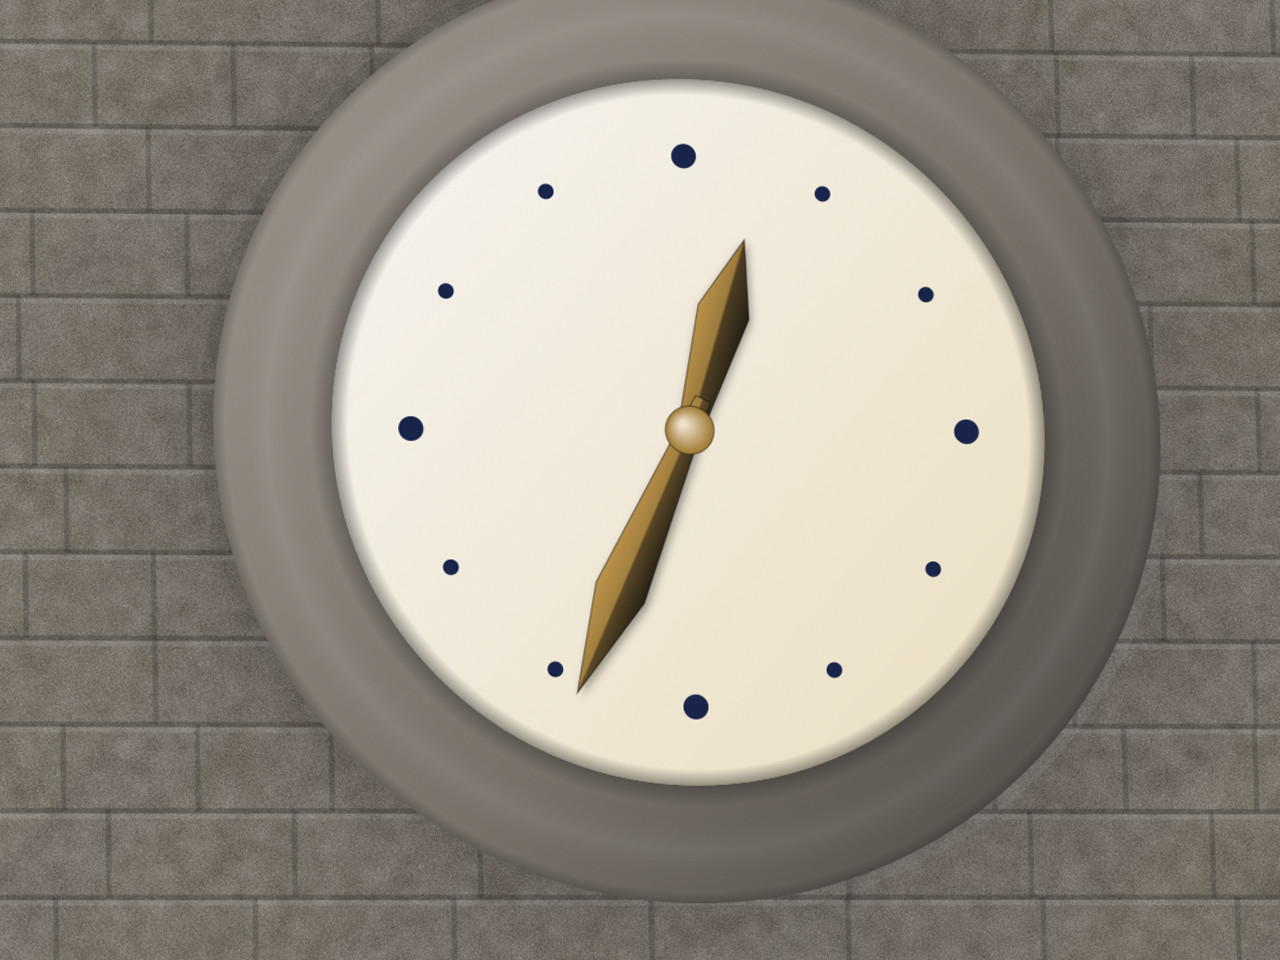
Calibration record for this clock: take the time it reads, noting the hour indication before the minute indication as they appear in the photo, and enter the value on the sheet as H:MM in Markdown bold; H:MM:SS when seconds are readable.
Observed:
**12:34**
